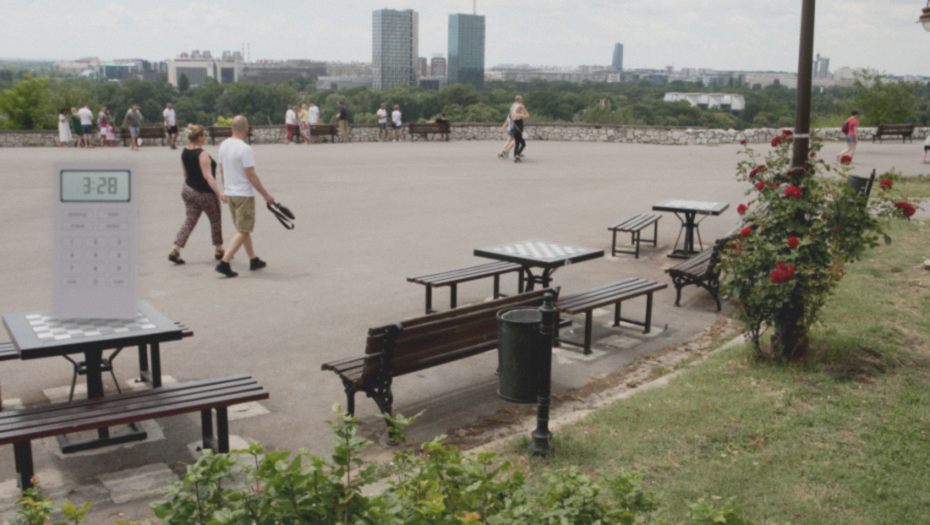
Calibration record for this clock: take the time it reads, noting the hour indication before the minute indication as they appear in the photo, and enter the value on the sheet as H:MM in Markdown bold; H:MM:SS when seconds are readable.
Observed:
**3:28**
